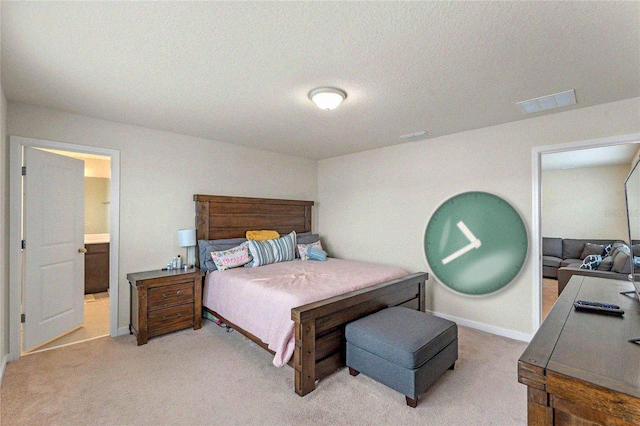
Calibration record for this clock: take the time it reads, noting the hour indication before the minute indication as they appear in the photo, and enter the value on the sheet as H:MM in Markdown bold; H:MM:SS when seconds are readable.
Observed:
**10:40**
